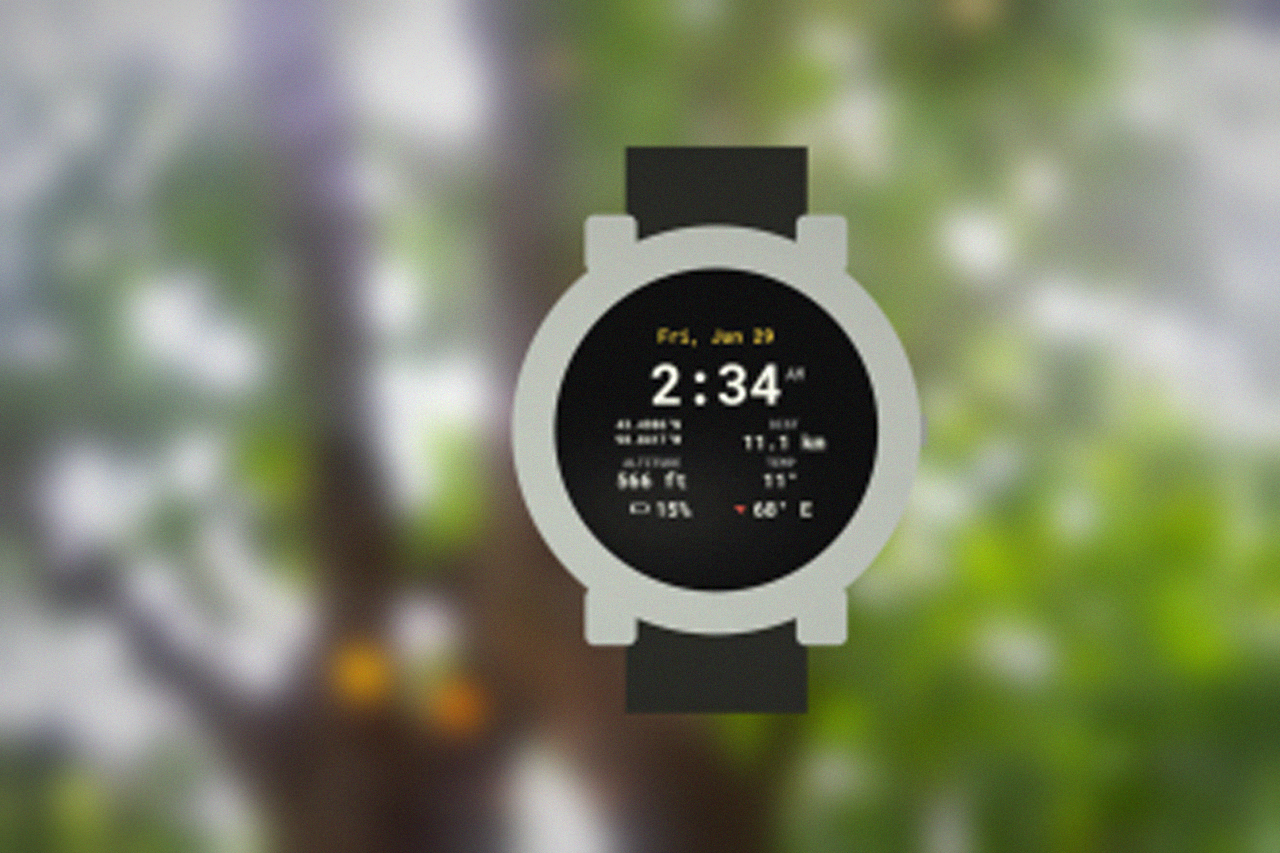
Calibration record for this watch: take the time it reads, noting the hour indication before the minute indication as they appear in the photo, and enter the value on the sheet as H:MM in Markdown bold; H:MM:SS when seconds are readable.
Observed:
**2:34**
